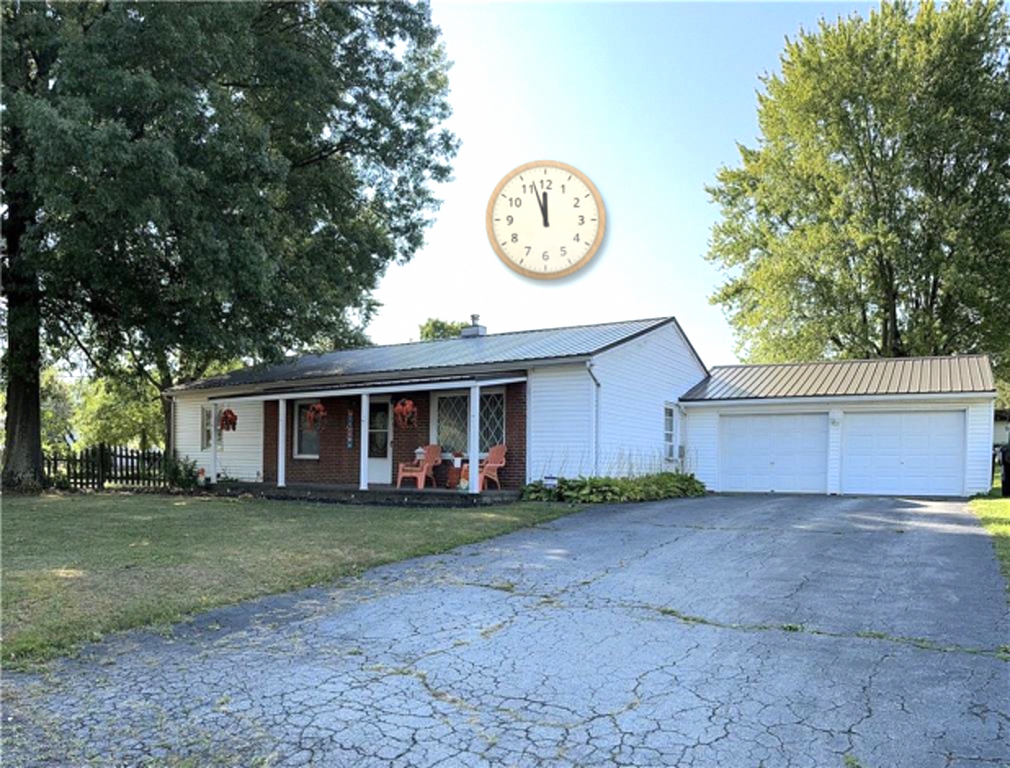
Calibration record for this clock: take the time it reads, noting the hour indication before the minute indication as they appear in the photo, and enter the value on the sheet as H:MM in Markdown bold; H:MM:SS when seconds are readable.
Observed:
**11:57**
